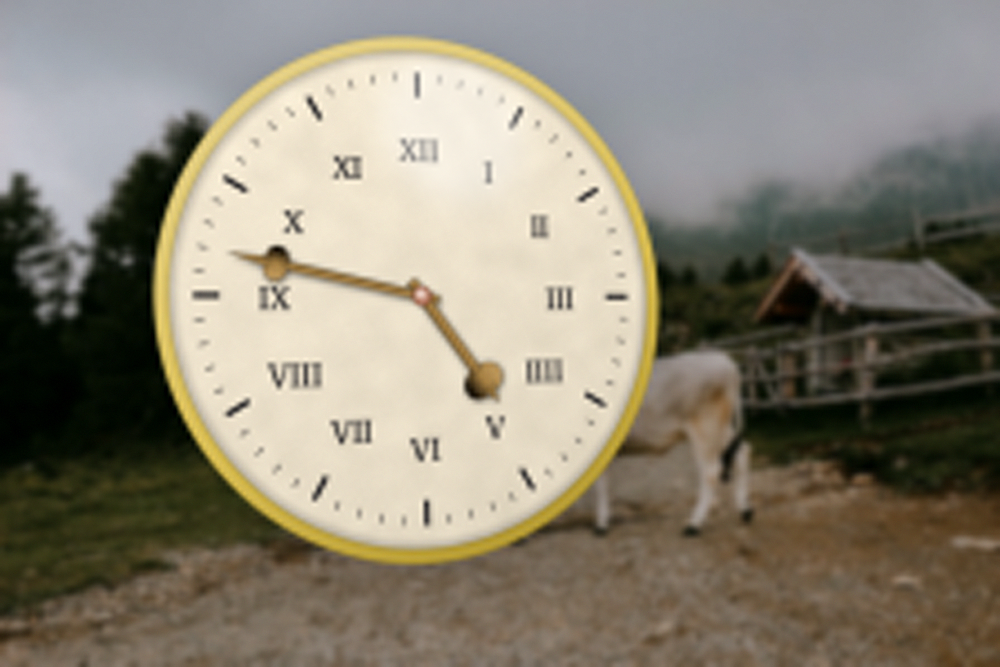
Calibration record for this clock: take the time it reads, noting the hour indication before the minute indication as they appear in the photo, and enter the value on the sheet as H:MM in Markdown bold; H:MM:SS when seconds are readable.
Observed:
**4:47**
